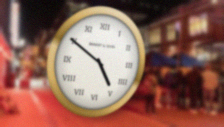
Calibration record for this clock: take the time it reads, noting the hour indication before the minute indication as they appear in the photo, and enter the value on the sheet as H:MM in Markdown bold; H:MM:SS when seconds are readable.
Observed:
**4:50**
